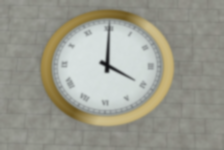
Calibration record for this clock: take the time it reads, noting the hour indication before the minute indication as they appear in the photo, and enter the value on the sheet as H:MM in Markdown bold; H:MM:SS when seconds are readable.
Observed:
**4:00**
